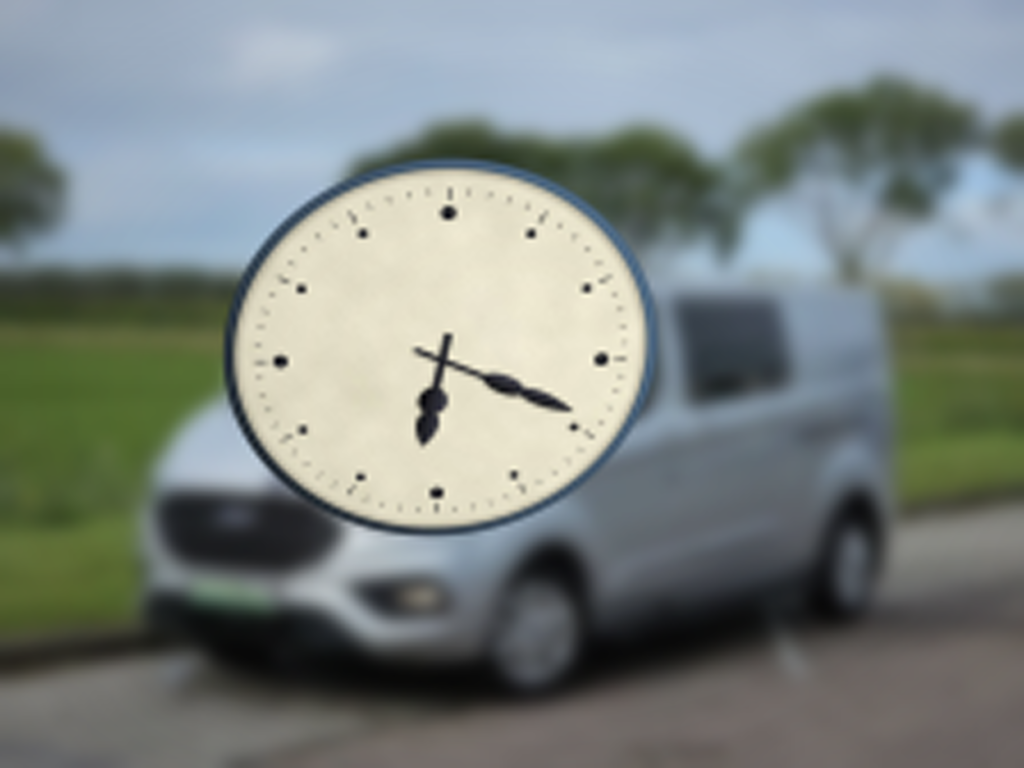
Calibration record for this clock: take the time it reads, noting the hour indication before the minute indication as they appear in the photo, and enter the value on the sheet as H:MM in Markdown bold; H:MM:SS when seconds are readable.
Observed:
**6:19**
